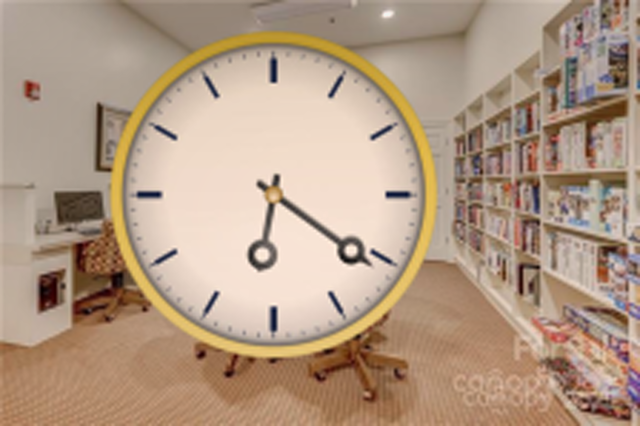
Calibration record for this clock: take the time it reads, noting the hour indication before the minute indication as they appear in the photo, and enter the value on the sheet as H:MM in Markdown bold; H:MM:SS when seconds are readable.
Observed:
**6:21**
